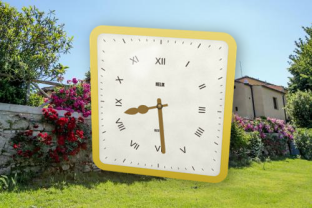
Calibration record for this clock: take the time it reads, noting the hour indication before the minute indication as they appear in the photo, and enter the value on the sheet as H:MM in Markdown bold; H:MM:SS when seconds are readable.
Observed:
**8:29**
